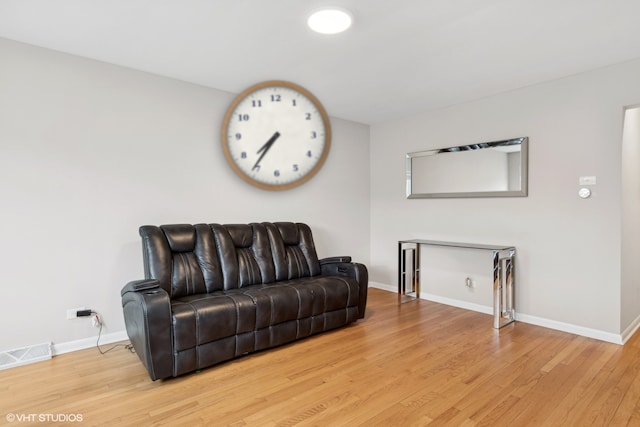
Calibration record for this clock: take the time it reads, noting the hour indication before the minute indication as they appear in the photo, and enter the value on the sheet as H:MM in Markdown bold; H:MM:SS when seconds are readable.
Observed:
**7:36**
